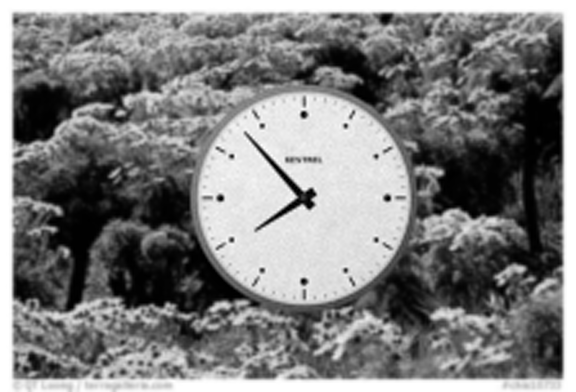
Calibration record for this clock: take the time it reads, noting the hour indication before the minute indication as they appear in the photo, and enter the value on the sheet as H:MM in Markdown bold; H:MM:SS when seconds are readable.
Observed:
**7:53**
